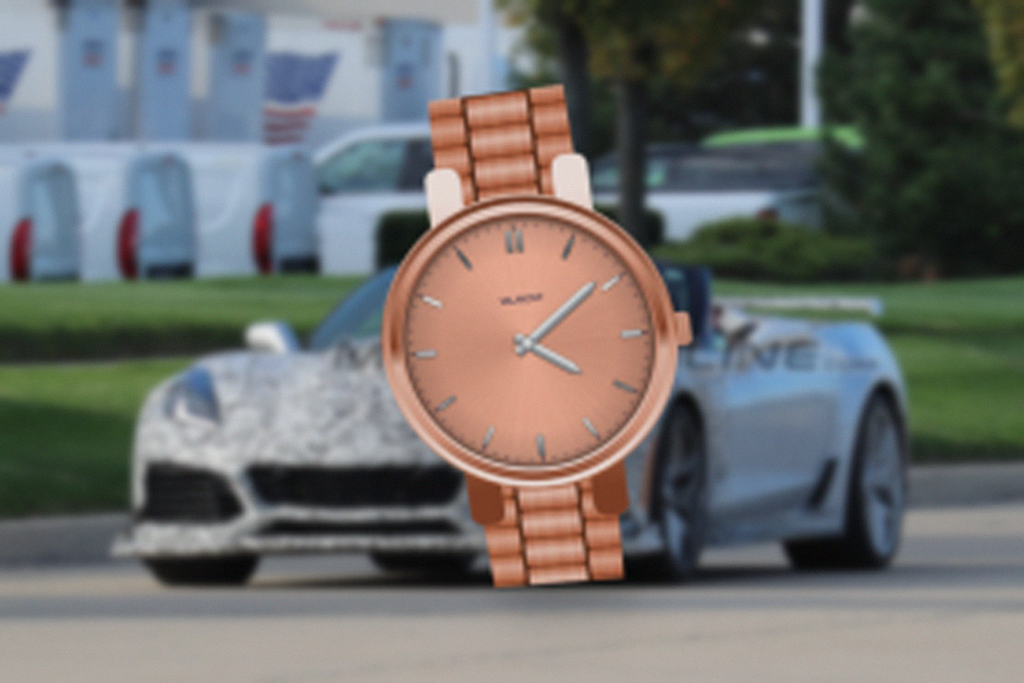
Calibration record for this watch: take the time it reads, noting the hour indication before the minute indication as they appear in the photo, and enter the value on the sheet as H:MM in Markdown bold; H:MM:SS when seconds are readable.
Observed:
**4:09**
